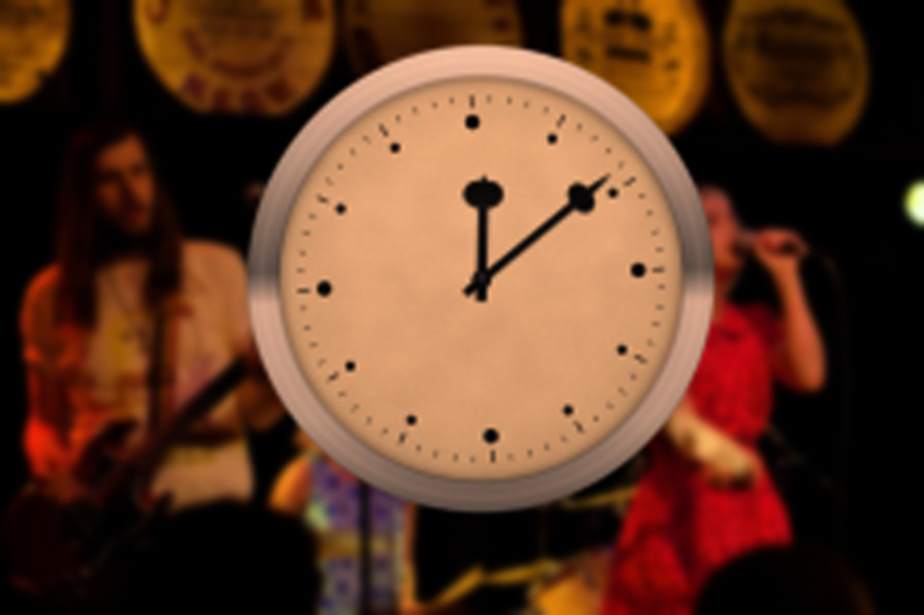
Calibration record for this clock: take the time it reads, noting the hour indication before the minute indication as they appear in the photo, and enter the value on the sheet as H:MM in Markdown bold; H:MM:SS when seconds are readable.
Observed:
**12:09**
